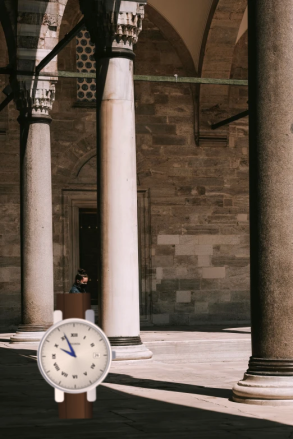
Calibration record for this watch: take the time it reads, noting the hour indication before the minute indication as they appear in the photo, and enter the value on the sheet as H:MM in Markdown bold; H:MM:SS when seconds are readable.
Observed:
**9:56**
